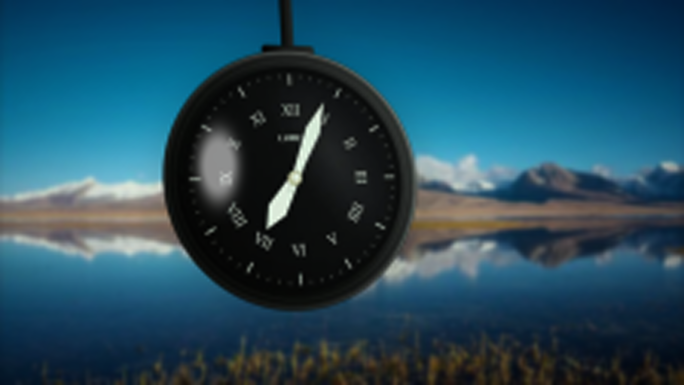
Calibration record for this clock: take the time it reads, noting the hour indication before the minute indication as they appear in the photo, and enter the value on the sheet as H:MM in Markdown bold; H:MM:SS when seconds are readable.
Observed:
**7:04**
